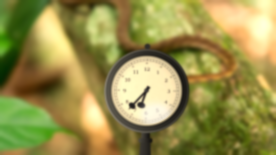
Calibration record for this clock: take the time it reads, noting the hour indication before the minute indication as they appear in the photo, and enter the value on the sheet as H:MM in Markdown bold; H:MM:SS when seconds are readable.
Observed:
**6:37**
